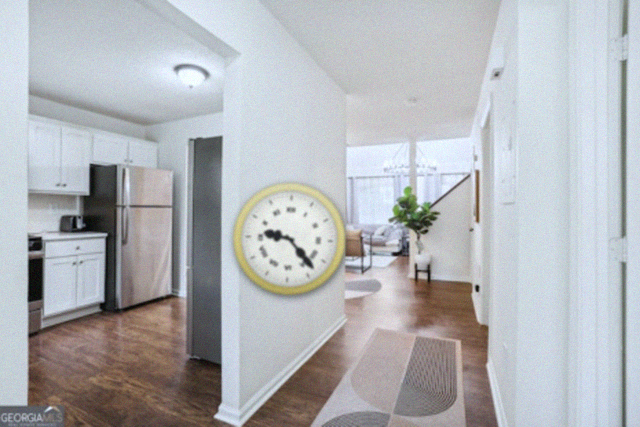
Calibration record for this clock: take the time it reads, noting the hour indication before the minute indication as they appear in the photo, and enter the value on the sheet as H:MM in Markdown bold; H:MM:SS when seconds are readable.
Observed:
**9:23**
